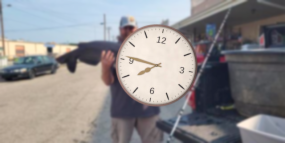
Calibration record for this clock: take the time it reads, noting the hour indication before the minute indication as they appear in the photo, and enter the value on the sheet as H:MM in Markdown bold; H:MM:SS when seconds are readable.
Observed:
**7:46**
